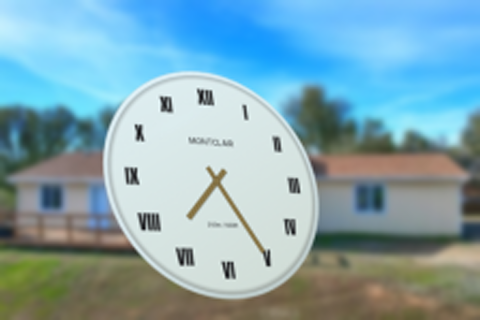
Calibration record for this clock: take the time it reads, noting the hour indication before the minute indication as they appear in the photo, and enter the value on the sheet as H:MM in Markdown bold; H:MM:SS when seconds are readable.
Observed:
**7:25**
